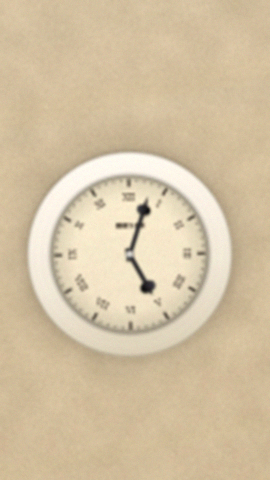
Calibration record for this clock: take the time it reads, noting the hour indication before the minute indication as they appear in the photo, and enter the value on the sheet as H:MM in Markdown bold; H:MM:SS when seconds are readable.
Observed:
**5:03**
